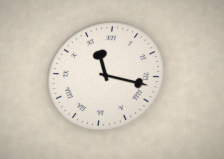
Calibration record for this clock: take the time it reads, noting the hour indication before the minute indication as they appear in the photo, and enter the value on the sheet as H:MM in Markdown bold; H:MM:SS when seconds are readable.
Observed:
**11:17**
